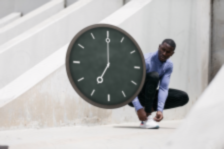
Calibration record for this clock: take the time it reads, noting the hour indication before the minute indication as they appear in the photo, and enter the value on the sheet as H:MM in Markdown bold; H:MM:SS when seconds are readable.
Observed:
**7:00**
